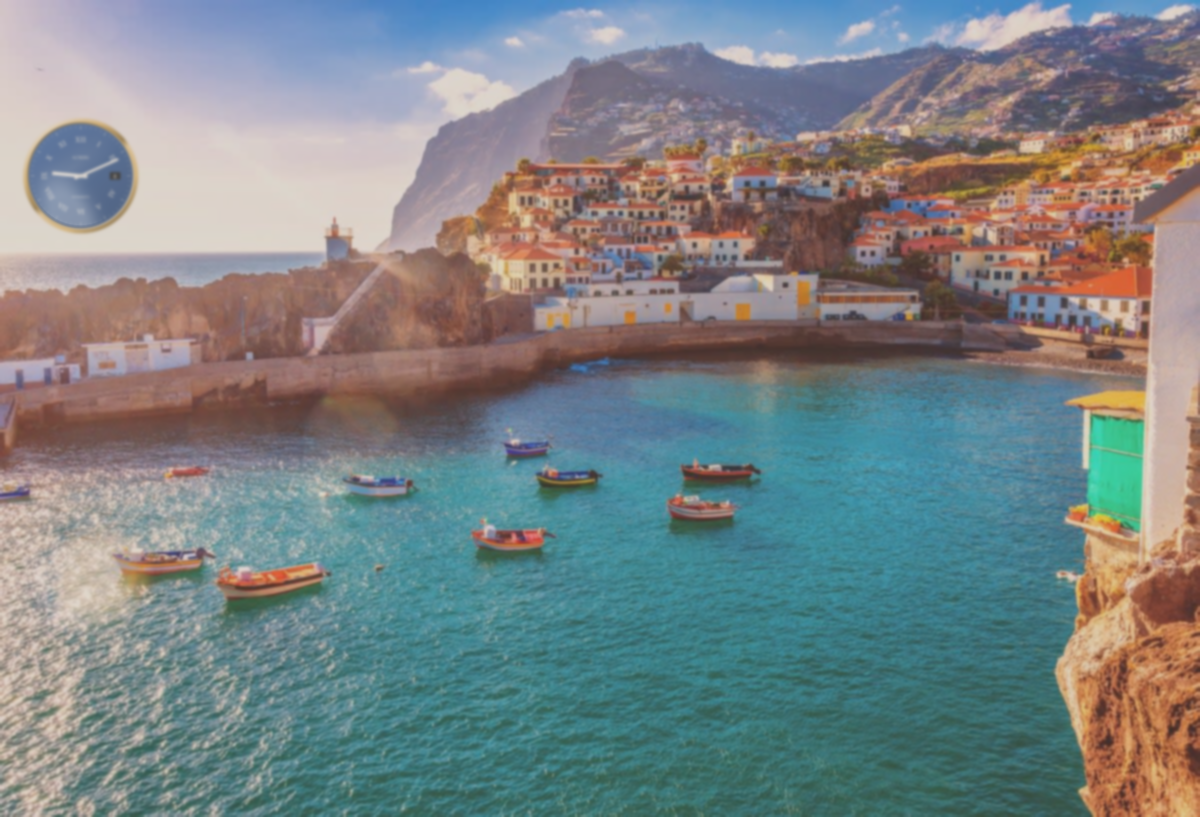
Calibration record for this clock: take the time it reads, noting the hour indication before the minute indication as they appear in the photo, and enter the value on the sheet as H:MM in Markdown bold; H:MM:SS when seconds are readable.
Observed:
**9:11**
